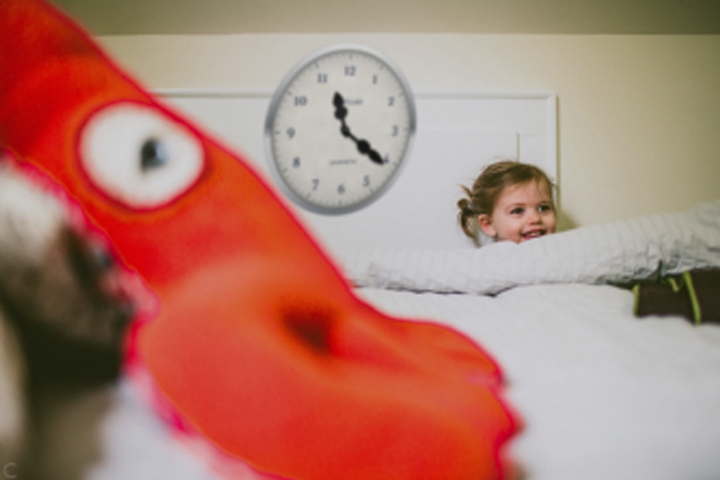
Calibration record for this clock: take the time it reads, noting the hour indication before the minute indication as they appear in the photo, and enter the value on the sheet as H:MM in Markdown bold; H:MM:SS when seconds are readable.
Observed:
**11:21**
